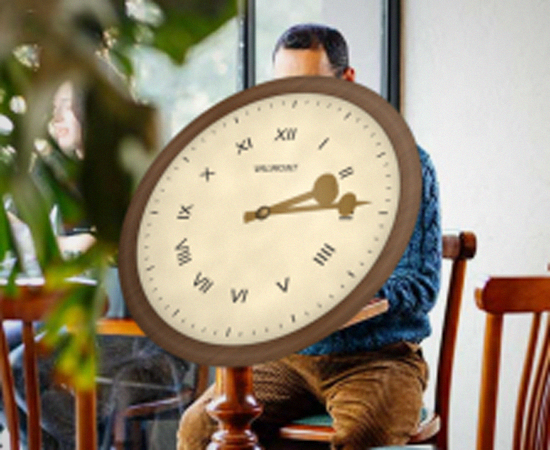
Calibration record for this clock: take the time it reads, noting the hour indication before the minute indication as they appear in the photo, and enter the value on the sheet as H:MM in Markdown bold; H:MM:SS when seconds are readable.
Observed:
**2:14**
